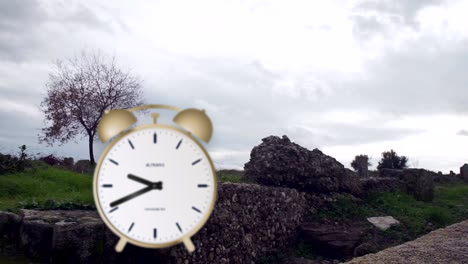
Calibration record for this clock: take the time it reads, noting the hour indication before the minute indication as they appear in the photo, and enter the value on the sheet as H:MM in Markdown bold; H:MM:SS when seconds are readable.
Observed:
**9:41**
